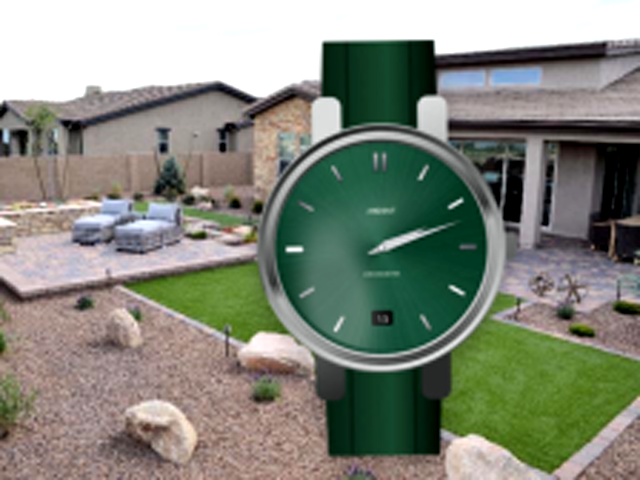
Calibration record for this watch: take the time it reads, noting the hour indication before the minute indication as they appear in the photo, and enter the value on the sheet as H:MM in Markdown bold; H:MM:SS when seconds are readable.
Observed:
**2:12**
